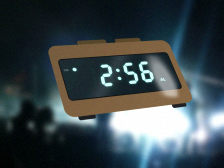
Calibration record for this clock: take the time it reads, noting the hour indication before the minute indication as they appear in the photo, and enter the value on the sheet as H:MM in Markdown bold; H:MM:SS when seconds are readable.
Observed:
**2:56**
